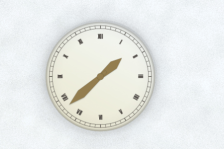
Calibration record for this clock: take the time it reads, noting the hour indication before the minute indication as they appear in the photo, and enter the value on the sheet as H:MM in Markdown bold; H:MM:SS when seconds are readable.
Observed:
**1:38**
